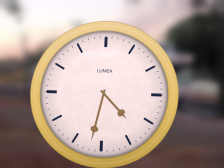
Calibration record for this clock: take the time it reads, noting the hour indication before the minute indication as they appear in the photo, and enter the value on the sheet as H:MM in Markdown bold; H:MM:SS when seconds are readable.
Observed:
**4:32**
